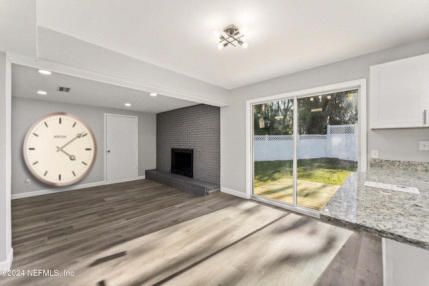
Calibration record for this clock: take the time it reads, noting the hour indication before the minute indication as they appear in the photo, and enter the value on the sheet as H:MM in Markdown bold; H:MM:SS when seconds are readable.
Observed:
**4:09**
